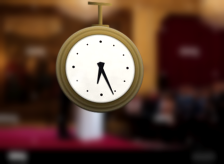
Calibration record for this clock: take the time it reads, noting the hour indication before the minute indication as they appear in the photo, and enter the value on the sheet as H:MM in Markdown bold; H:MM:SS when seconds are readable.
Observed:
**6:26**
